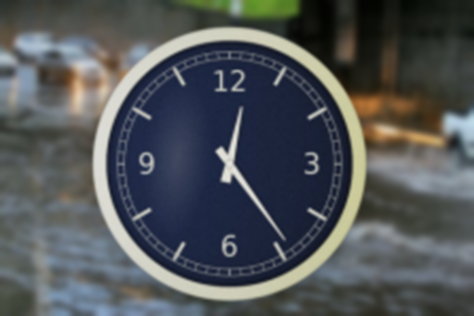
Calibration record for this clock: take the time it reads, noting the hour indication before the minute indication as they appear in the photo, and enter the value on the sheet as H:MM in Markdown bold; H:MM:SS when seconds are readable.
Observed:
**12:24**
